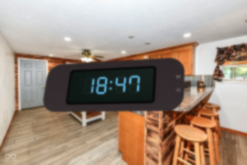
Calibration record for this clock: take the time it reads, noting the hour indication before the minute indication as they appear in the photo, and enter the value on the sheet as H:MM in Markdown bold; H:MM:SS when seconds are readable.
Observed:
**18:47**
